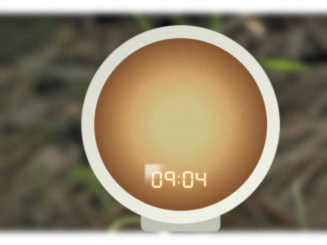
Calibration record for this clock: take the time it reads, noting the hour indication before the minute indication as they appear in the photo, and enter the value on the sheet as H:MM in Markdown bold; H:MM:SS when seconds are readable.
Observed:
**9:04**
